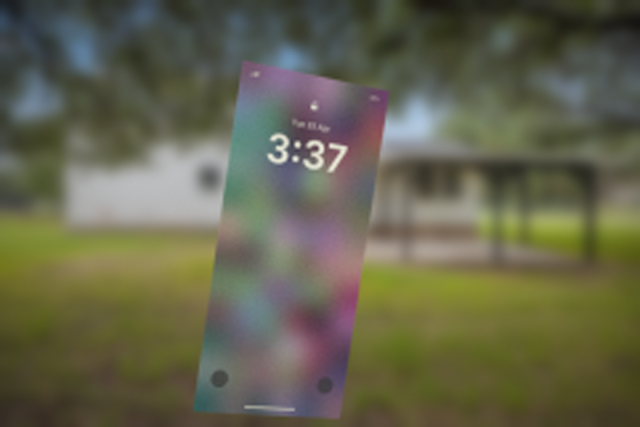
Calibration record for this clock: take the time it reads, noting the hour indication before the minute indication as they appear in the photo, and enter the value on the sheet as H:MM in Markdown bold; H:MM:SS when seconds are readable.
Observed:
**3:37**
